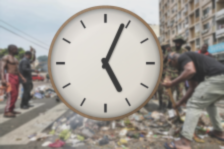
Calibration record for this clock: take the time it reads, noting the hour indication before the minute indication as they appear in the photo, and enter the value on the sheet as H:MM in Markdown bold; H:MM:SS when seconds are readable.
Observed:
**5:04**
